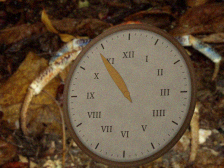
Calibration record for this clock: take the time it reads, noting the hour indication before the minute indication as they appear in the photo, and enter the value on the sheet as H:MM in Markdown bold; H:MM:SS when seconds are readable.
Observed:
**10:54**
